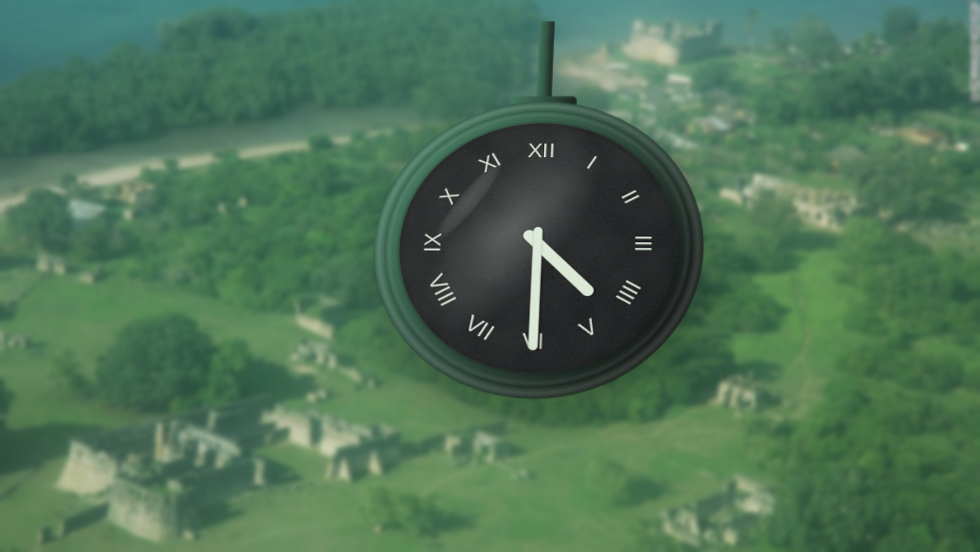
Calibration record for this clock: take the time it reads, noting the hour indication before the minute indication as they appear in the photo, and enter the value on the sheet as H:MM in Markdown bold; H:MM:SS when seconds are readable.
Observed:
**4:30**
